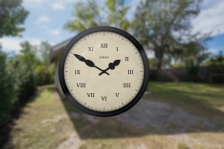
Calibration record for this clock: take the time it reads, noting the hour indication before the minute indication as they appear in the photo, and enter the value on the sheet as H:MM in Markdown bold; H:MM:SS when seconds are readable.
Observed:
**1:50**
